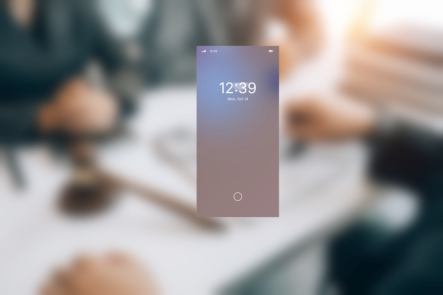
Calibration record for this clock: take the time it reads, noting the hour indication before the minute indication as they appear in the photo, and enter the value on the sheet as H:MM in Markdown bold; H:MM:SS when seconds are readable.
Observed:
**12:39**
